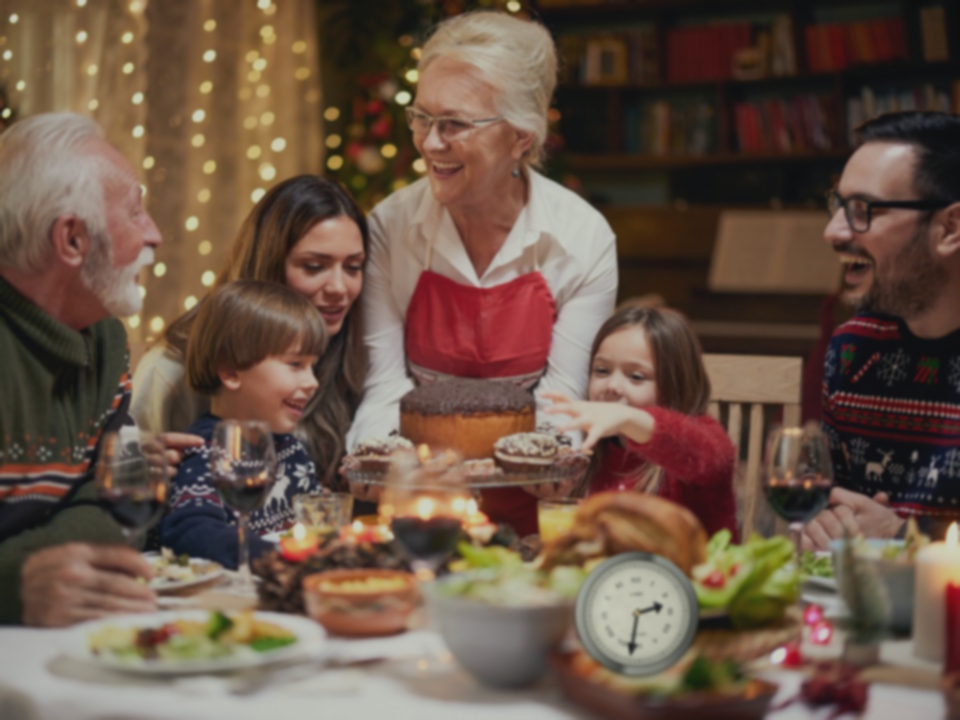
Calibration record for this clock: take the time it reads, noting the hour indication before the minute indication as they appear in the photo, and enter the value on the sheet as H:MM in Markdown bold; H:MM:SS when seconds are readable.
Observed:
**2:32**
